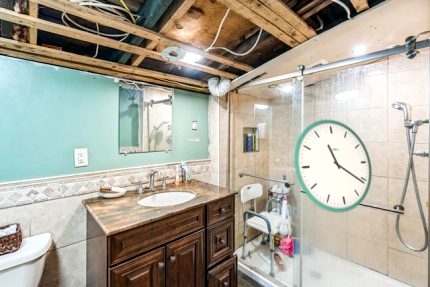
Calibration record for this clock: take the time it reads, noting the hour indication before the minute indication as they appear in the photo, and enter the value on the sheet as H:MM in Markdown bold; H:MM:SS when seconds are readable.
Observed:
**11:21**
